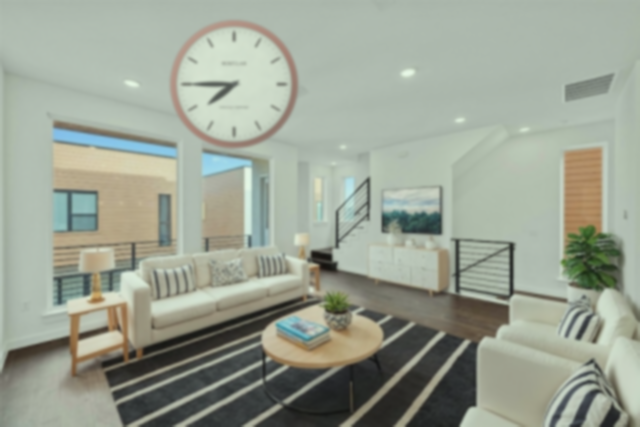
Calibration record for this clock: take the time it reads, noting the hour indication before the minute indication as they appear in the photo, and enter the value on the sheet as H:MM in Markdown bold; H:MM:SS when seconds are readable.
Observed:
**7:45**
